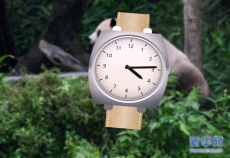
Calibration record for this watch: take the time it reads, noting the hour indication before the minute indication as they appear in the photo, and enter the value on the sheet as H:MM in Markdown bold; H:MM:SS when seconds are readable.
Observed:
**4:14**
